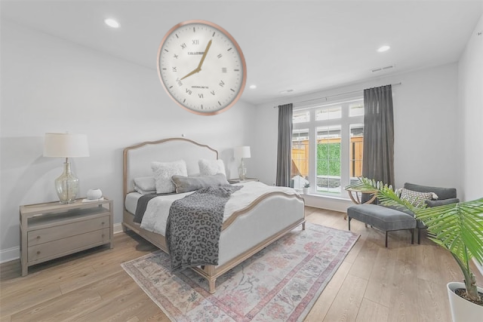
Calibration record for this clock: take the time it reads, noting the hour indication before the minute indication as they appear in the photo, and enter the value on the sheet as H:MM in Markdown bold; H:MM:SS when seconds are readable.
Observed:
**8:05**
